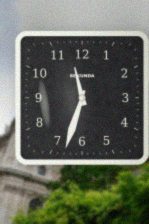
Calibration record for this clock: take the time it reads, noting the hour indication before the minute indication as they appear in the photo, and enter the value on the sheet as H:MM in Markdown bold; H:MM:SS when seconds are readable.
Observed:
**11:33**
